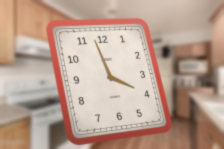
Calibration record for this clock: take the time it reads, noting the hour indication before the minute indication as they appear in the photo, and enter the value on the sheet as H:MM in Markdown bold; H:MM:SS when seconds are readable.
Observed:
**3:58**
